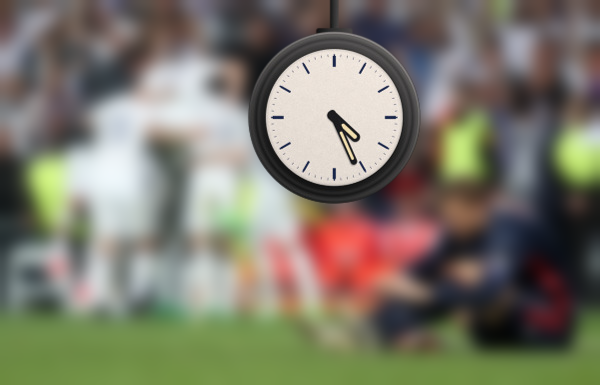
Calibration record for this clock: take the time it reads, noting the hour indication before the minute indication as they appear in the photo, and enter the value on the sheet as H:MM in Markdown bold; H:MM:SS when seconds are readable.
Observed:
**4:26**
